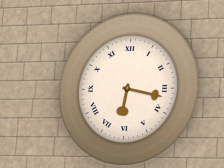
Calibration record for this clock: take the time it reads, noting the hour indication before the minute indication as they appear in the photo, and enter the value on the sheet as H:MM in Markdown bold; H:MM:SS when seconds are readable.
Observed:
**6:17**
